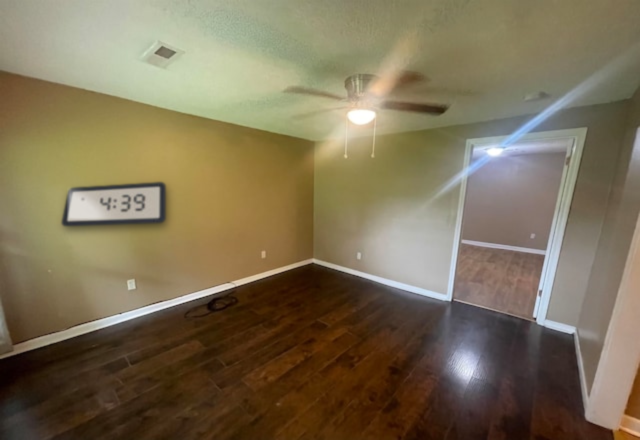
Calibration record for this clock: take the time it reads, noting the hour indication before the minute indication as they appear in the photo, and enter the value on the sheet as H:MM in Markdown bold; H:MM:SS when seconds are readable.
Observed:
**4:39**
